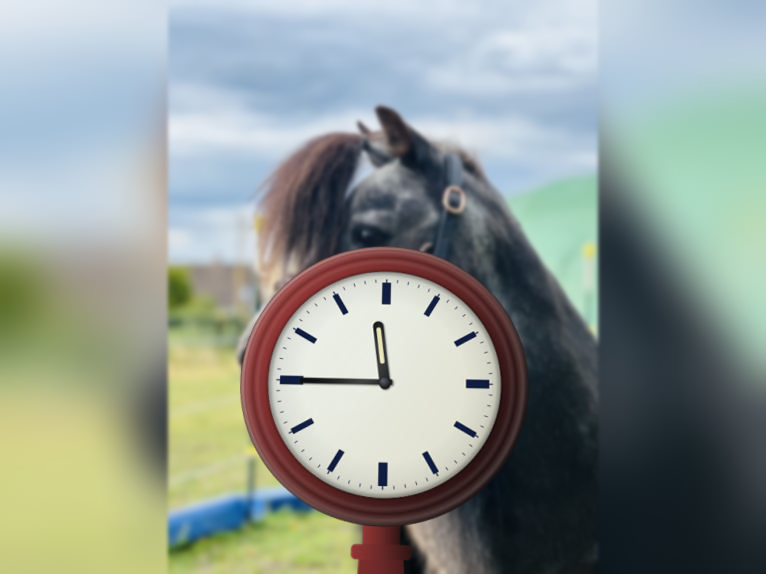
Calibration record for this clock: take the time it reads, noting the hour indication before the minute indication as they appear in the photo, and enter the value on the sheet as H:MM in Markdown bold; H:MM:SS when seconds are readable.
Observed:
**11:45**
